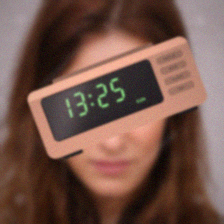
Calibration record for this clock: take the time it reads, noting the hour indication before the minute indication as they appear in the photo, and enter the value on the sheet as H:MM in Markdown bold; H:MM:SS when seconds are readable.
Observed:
**13:25**
